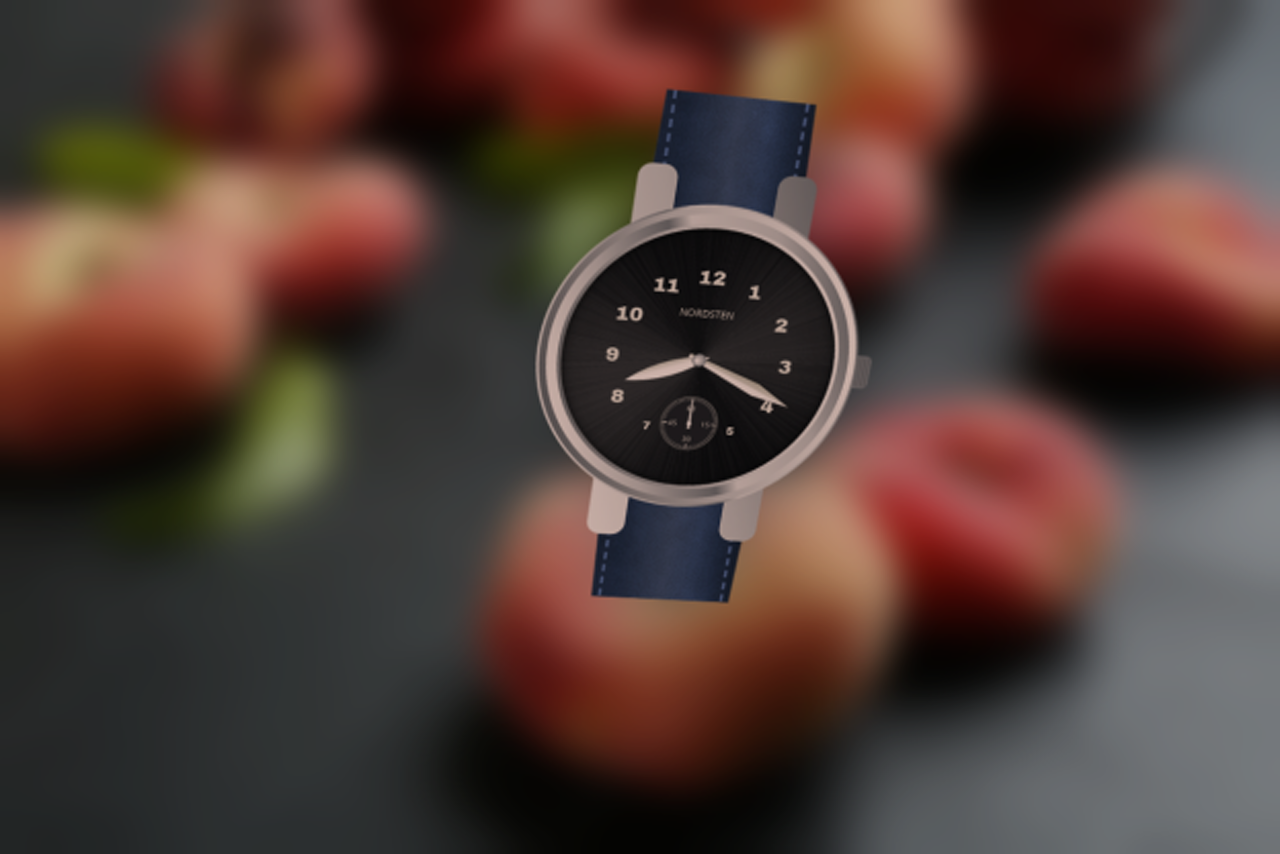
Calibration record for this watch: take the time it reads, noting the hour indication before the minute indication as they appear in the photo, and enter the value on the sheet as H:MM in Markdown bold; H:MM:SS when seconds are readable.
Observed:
**8:19**
